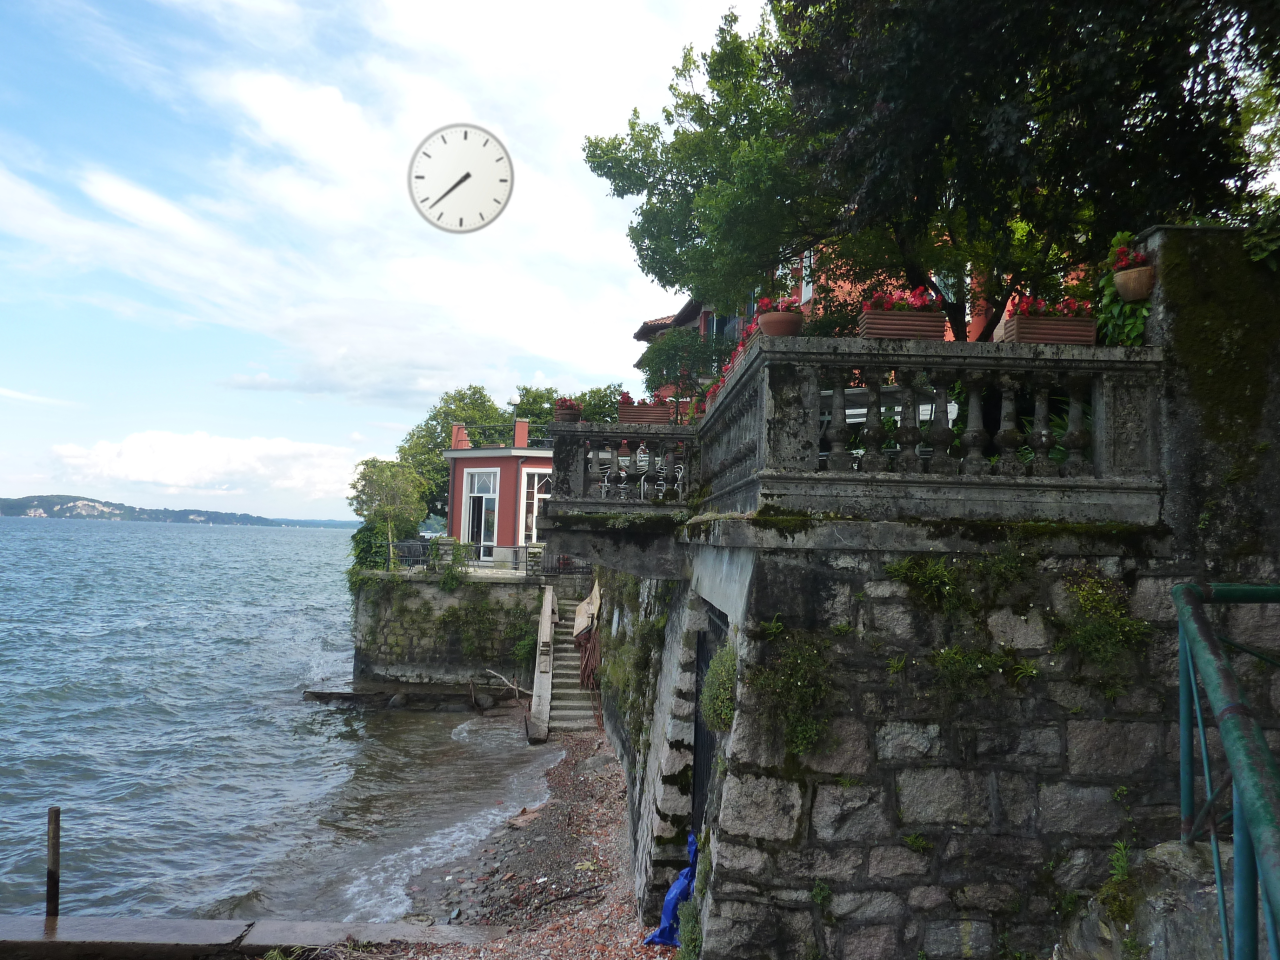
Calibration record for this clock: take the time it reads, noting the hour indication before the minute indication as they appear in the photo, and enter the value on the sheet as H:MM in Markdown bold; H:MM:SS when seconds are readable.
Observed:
**7:38**
